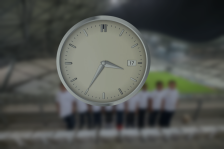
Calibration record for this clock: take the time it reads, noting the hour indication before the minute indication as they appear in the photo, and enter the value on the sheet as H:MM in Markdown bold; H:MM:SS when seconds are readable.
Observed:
**3:35**
